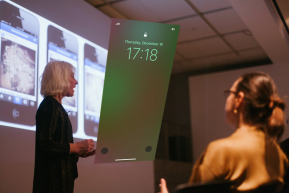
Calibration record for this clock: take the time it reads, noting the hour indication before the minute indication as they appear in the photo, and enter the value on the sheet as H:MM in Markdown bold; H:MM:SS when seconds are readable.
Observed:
**17:18**
